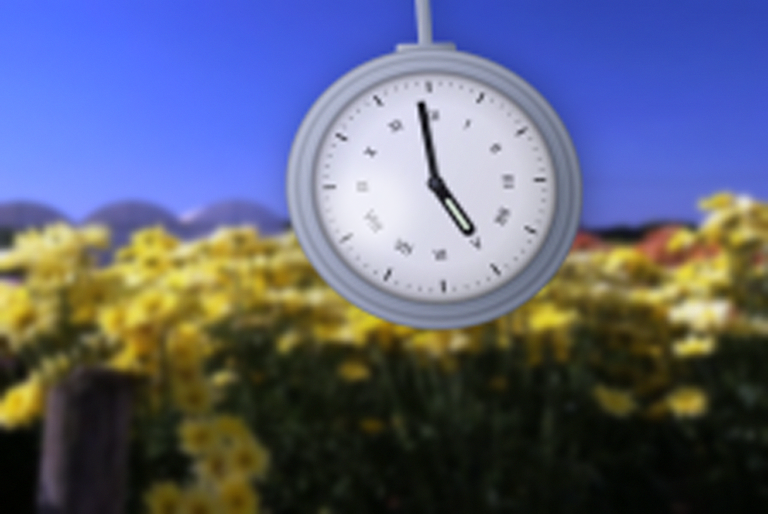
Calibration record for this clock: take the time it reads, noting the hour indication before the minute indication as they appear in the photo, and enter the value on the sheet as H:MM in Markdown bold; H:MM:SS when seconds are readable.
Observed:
**4:59**
